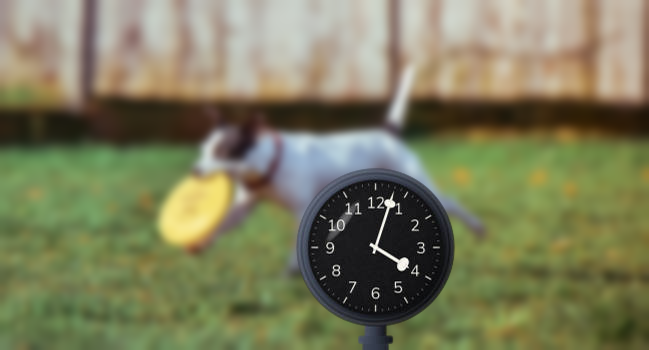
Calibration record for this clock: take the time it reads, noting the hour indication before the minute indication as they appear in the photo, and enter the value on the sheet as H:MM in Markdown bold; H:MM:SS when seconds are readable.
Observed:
**4:03**
